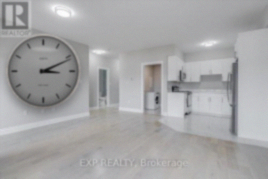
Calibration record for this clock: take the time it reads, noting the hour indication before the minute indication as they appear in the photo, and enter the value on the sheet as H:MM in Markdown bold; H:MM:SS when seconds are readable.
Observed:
**3:11**
